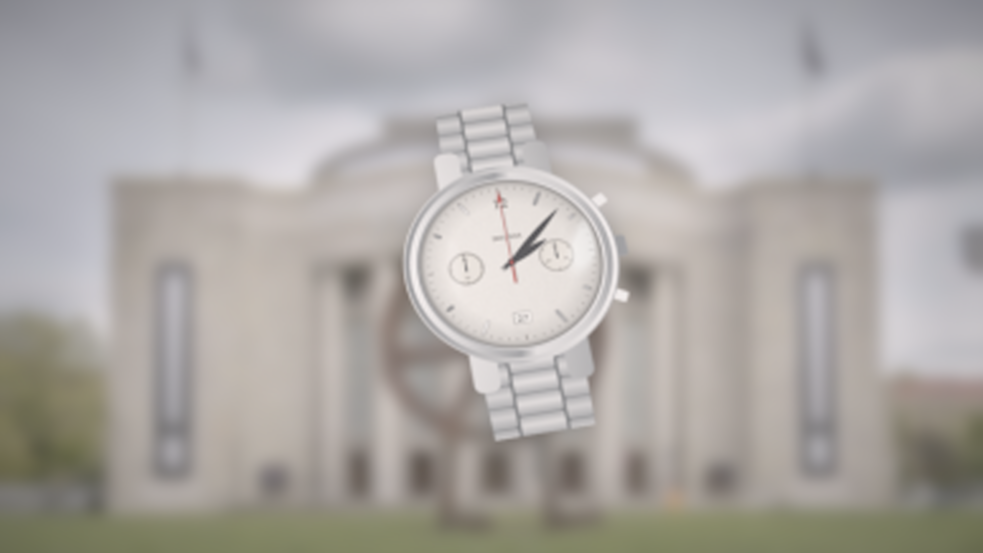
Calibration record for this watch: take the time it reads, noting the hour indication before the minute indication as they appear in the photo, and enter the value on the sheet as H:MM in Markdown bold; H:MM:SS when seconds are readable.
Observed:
**2:08**
